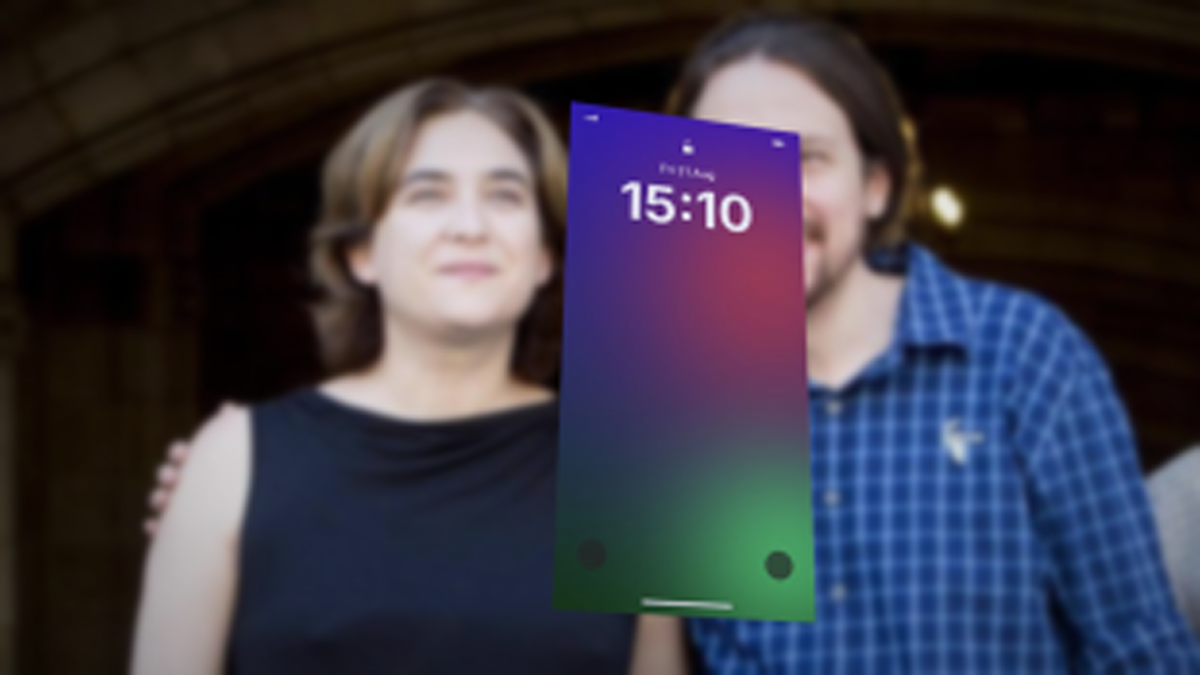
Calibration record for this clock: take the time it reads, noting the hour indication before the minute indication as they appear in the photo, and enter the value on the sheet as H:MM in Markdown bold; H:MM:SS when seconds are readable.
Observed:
**15:10**
